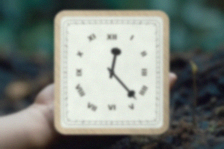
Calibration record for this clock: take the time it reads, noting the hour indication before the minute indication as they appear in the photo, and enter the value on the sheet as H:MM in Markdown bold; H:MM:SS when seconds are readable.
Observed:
**12:23**
